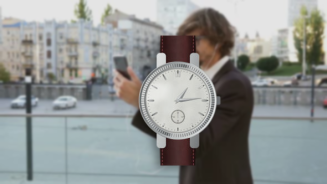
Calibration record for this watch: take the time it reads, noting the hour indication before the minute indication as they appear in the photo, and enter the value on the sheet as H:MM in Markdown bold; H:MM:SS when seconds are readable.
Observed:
**1:14**
